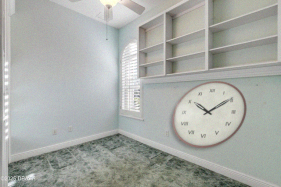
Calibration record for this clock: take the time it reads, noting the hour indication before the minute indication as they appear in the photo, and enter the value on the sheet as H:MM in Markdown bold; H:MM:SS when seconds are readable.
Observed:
**10:09**
